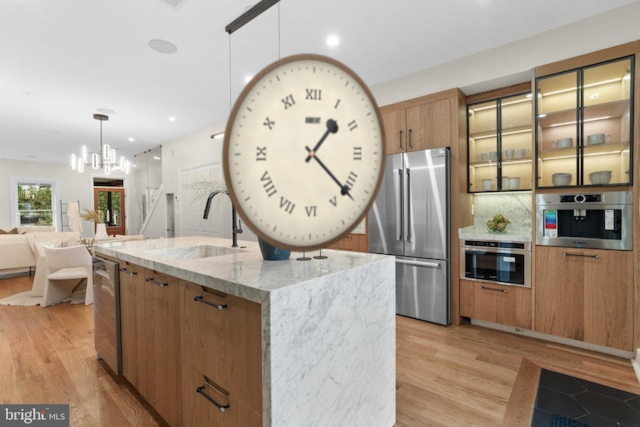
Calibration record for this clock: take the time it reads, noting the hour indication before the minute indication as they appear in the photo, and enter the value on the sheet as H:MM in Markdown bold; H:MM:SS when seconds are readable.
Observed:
**1:22**
